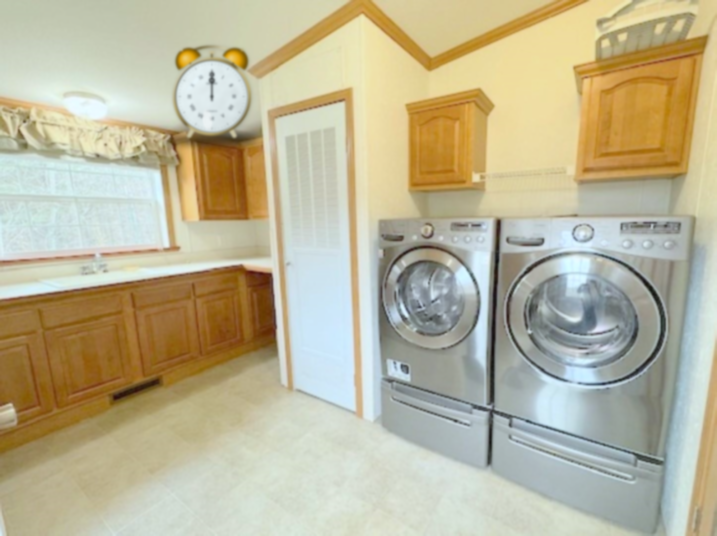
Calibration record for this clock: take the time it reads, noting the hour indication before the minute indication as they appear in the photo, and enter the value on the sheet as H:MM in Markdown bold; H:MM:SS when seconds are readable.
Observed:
**12:00**
